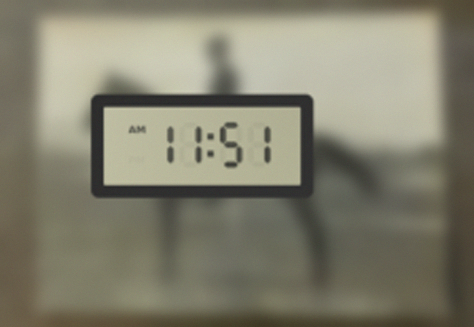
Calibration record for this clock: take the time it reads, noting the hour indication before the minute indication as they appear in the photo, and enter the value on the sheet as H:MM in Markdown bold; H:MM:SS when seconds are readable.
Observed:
**11:51**
